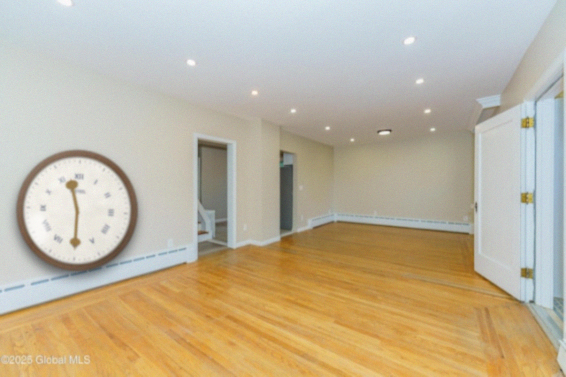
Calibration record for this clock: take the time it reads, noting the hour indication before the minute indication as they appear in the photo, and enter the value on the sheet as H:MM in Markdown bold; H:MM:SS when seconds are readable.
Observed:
**11:30**
